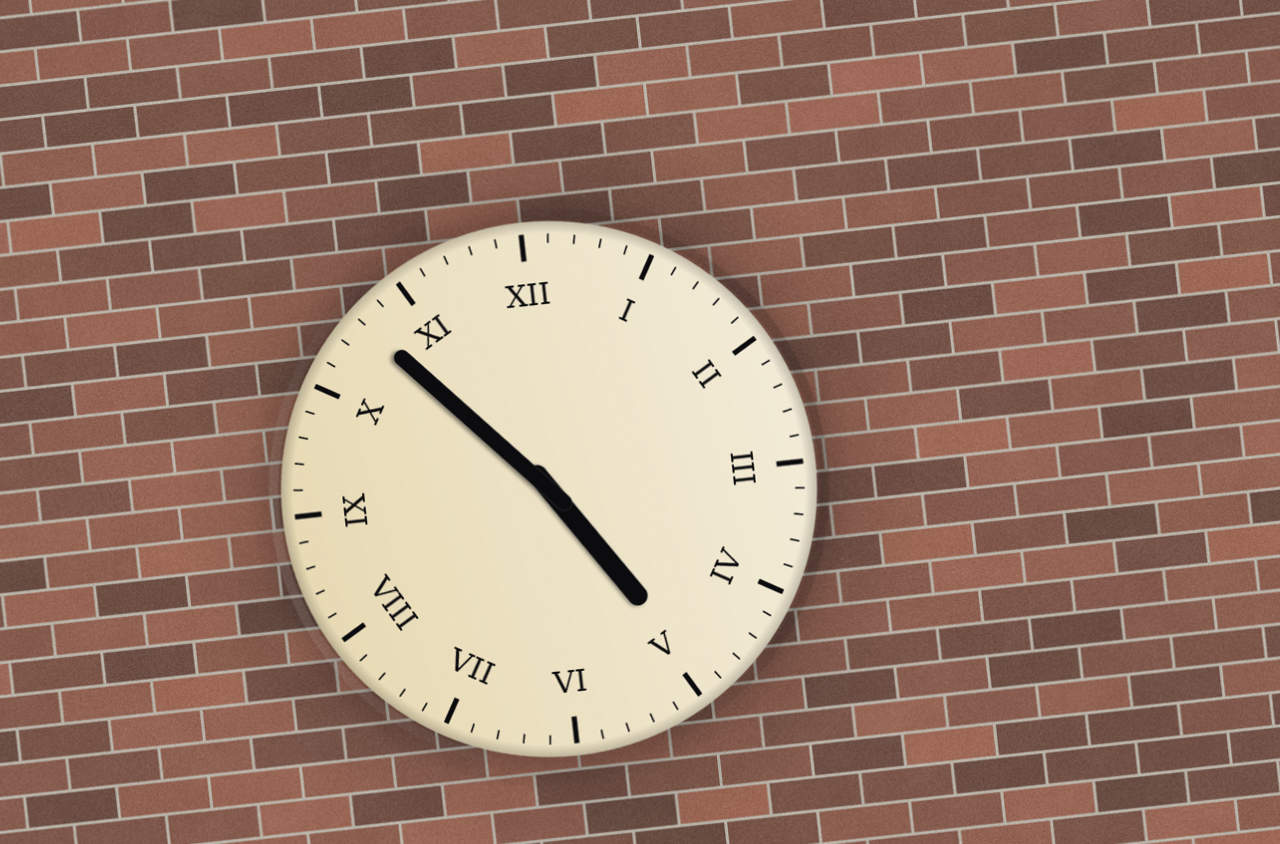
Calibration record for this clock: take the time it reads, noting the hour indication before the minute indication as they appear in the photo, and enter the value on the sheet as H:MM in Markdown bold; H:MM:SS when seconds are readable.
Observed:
**4:53**
